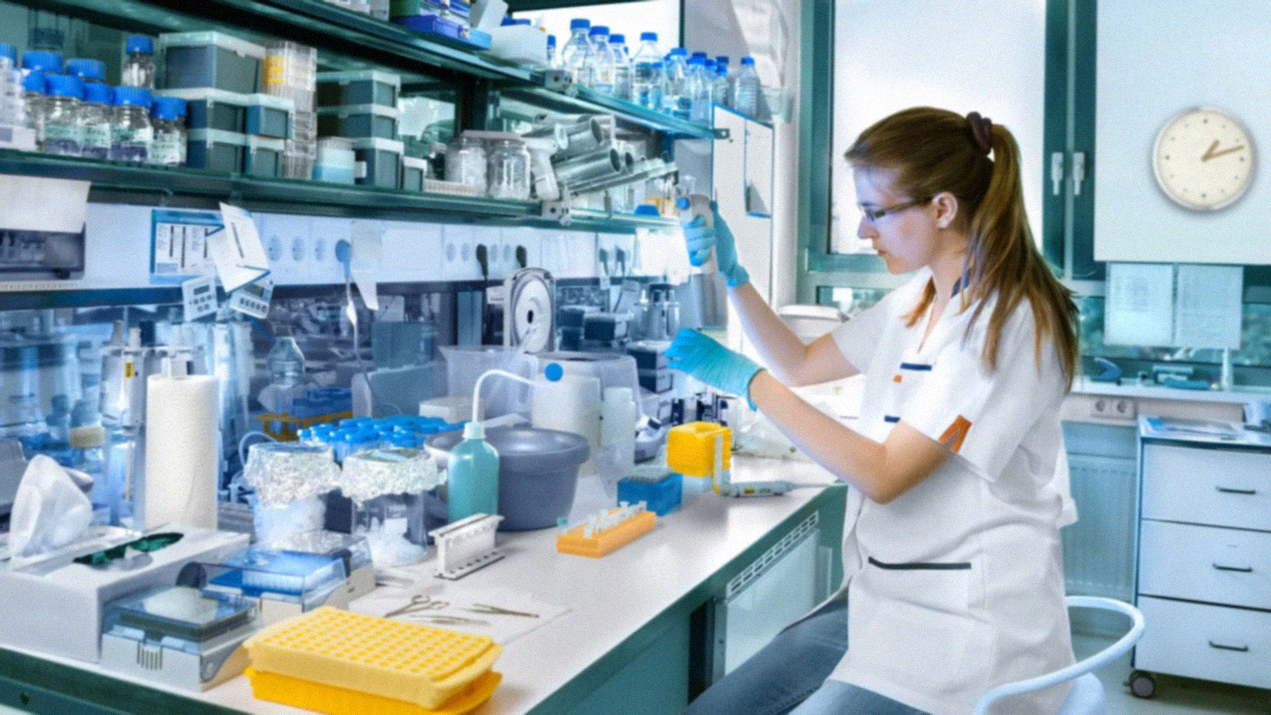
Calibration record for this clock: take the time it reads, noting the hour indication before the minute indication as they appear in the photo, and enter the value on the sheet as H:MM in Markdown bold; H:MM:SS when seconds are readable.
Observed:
**1:12**
